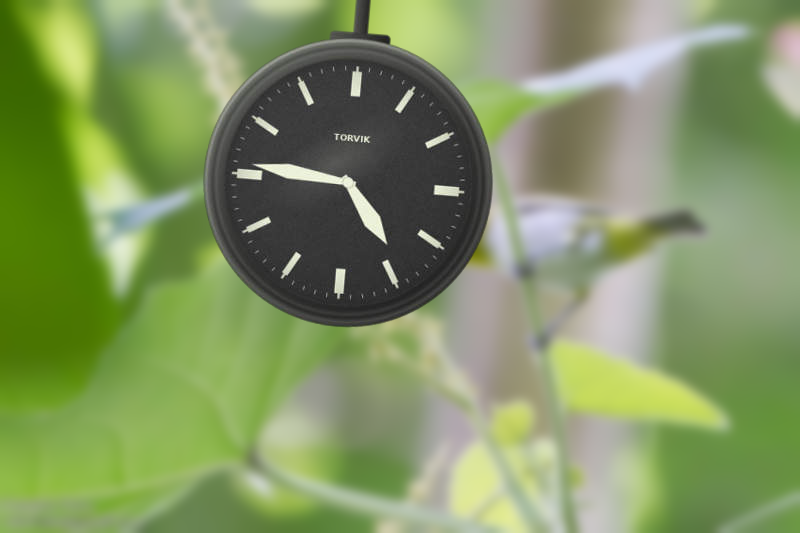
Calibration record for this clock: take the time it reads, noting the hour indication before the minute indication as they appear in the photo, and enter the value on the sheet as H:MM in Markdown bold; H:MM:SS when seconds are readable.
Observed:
**4:46**
